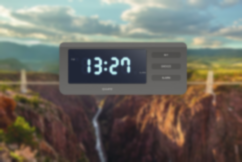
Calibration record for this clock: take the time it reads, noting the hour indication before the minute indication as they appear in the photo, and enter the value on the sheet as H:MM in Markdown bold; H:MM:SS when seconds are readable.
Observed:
**13:27**
